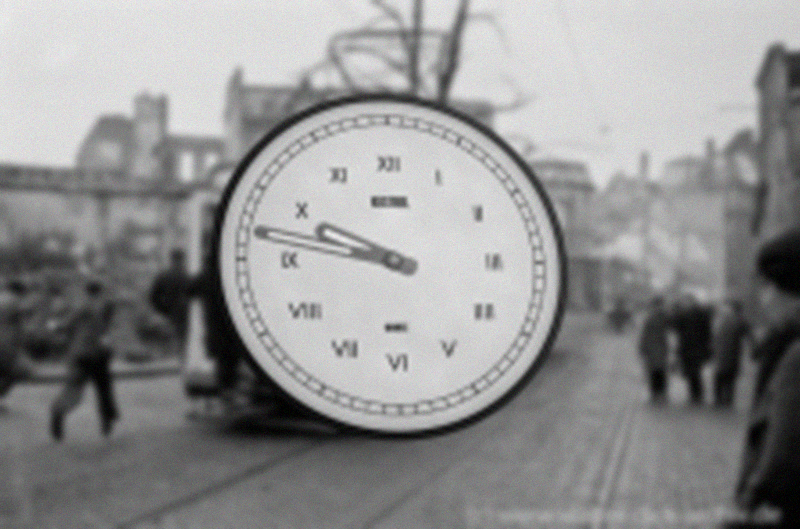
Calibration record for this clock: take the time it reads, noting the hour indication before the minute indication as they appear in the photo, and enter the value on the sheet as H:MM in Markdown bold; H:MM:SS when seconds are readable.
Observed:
**9:47**
